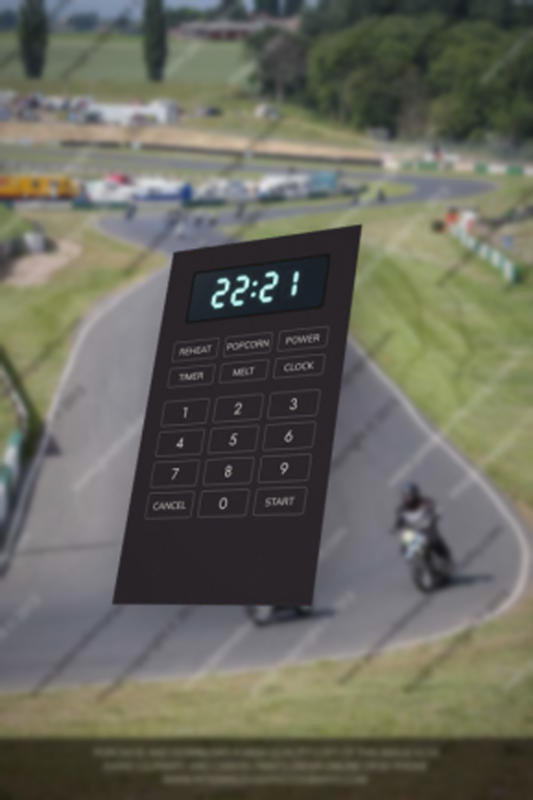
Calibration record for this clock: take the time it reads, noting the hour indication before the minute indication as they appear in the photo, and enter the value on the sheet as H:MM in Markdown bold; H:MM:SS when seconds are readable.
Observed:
**22:21**
